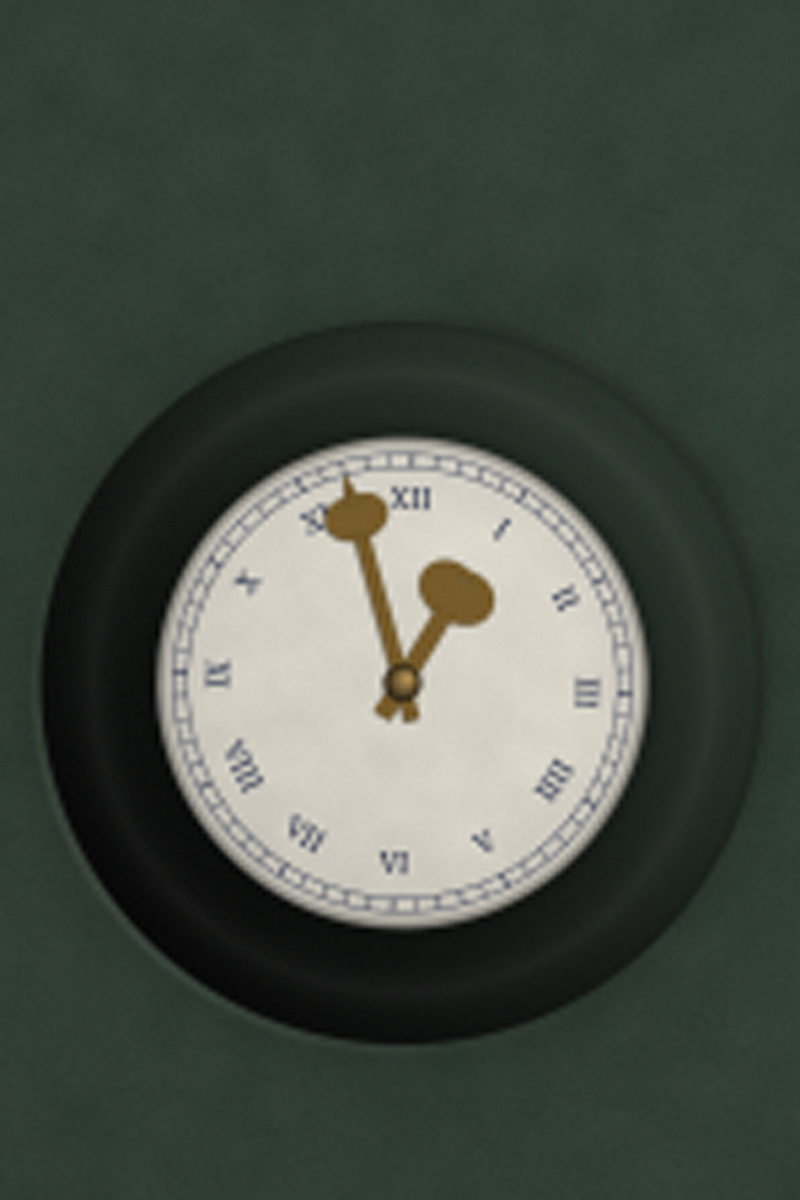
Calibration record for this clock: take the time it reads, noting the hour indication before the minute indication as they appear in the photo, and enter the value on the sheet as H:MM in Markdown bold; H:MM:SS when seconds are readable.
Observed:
**12:57**
